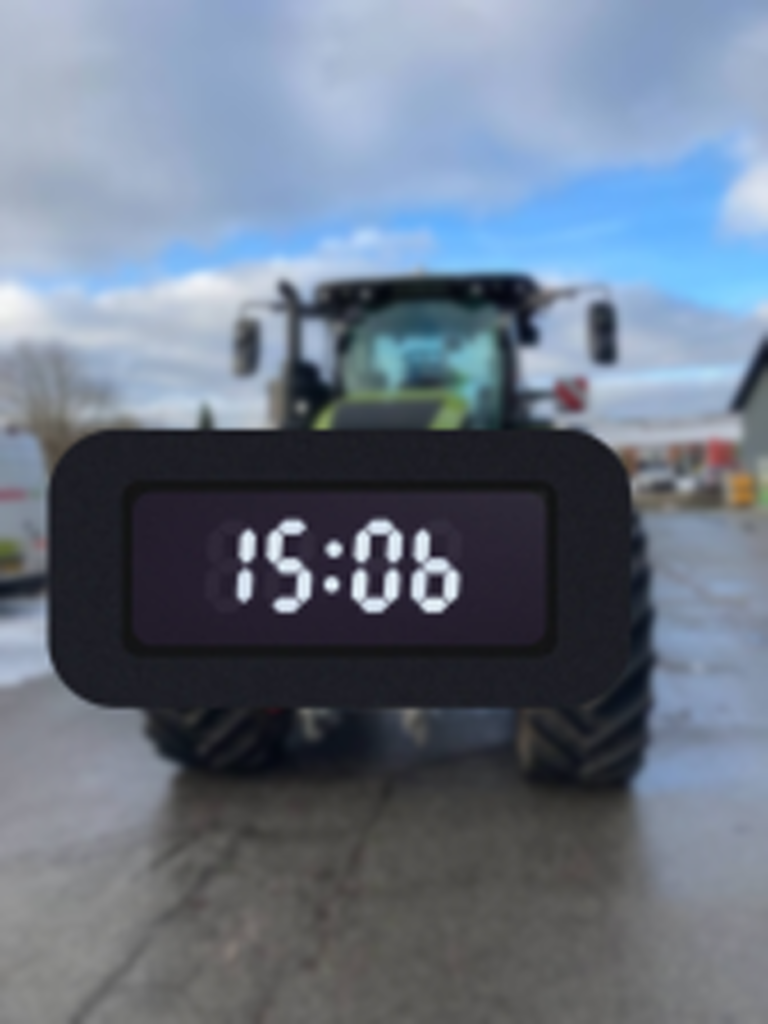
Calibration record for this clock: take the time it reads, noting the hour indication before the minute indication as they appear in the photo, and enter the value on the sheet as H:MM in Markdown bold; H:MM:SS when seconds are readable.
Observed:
**15:06**
